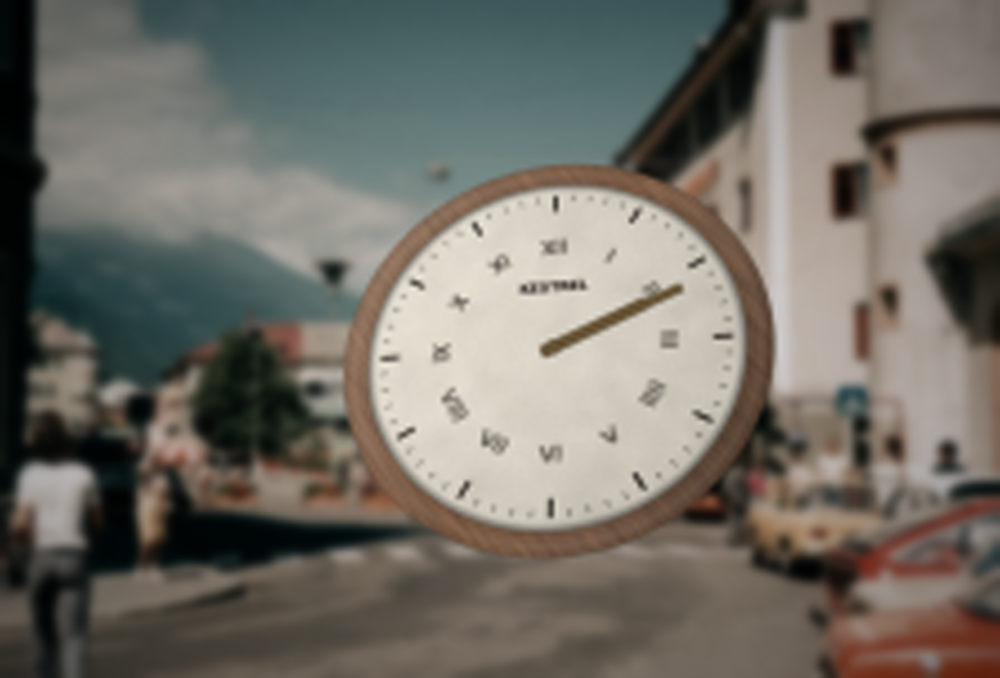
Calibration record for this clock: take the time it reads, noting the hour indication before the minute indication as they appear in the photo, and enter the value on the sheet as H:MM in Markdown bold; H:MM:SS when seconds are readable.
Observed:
**2:11**
